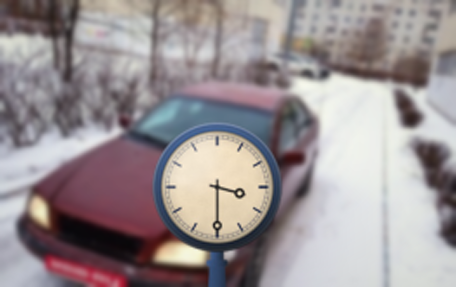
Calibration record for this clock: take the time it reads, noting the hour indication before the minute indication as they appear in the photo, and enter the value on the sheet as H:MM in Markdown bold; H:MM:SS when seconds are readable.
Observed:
**3:30**
